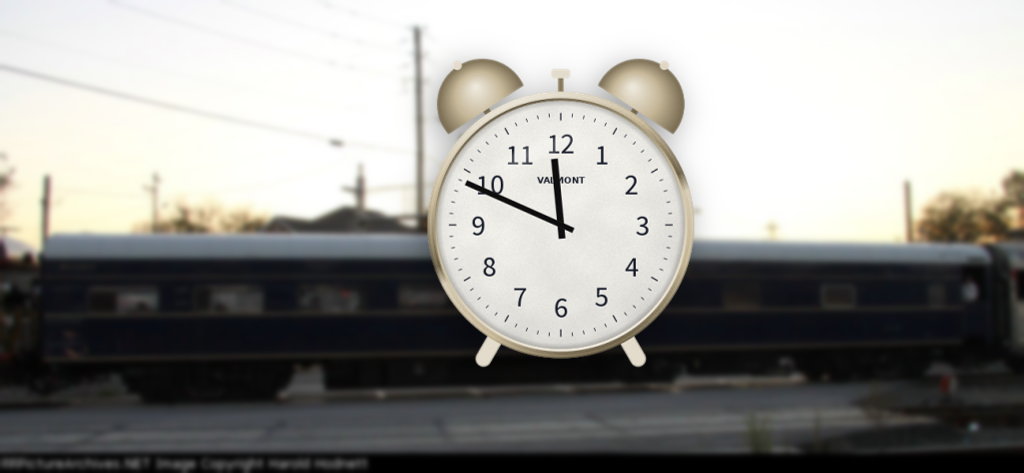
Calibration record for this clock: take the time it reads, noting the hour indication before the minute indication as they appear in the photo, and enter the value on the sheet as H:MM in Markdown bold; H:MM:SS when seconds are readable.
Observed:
**11:49**
